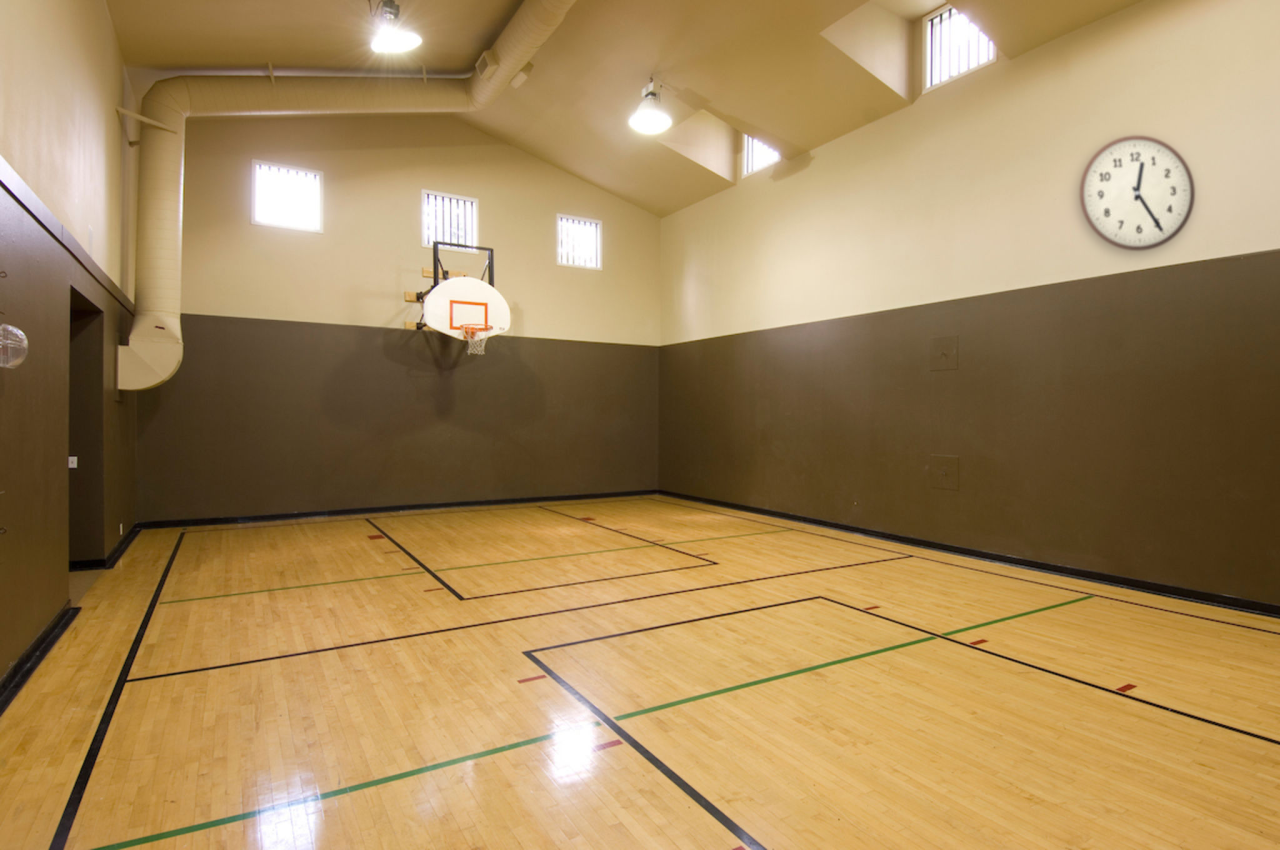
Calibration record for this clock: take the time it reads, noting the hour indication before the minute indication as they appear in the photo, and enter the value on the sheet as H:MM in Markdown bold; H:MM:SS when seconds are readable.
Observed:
**12:25**
